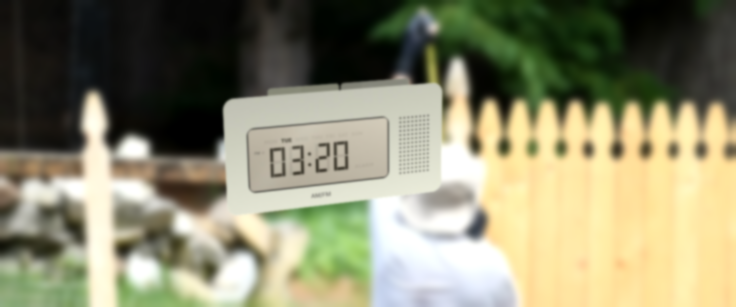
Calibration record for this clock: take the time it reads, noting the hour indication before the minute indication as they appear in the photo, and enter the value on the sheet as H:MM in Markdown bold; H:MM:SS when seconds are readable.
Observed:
**3:20**
